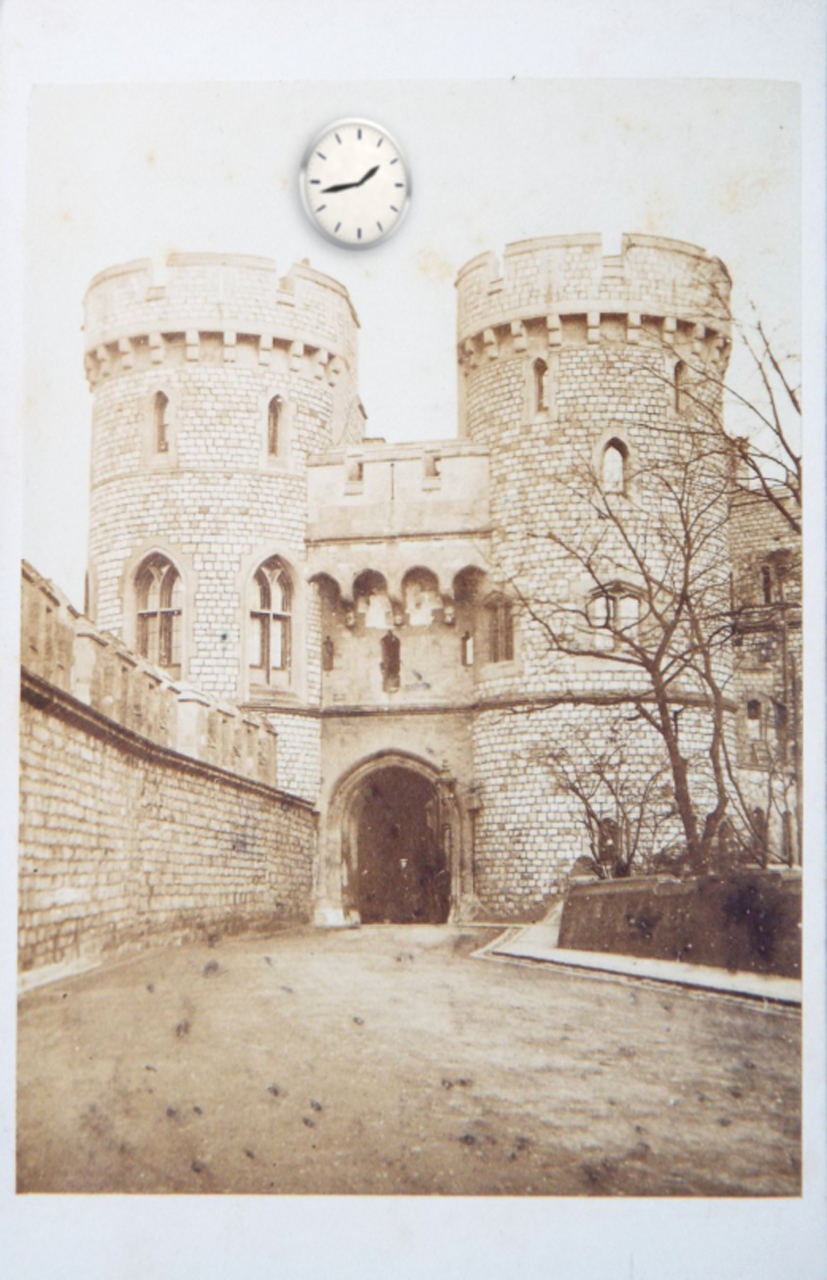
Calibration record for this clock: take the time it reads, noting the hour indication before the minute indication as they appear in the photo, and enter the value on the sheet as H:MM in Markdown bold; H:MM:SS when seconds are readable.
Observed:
**1:43**
